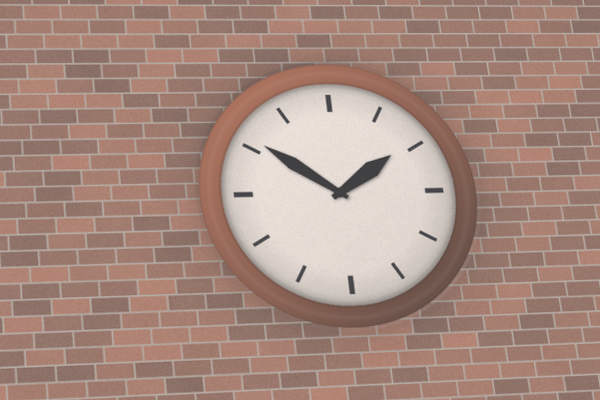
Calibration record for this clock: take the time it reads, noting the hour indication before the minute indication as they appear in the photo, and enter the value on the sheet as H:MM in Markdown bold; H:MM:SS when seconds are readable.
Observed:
**1:51**
